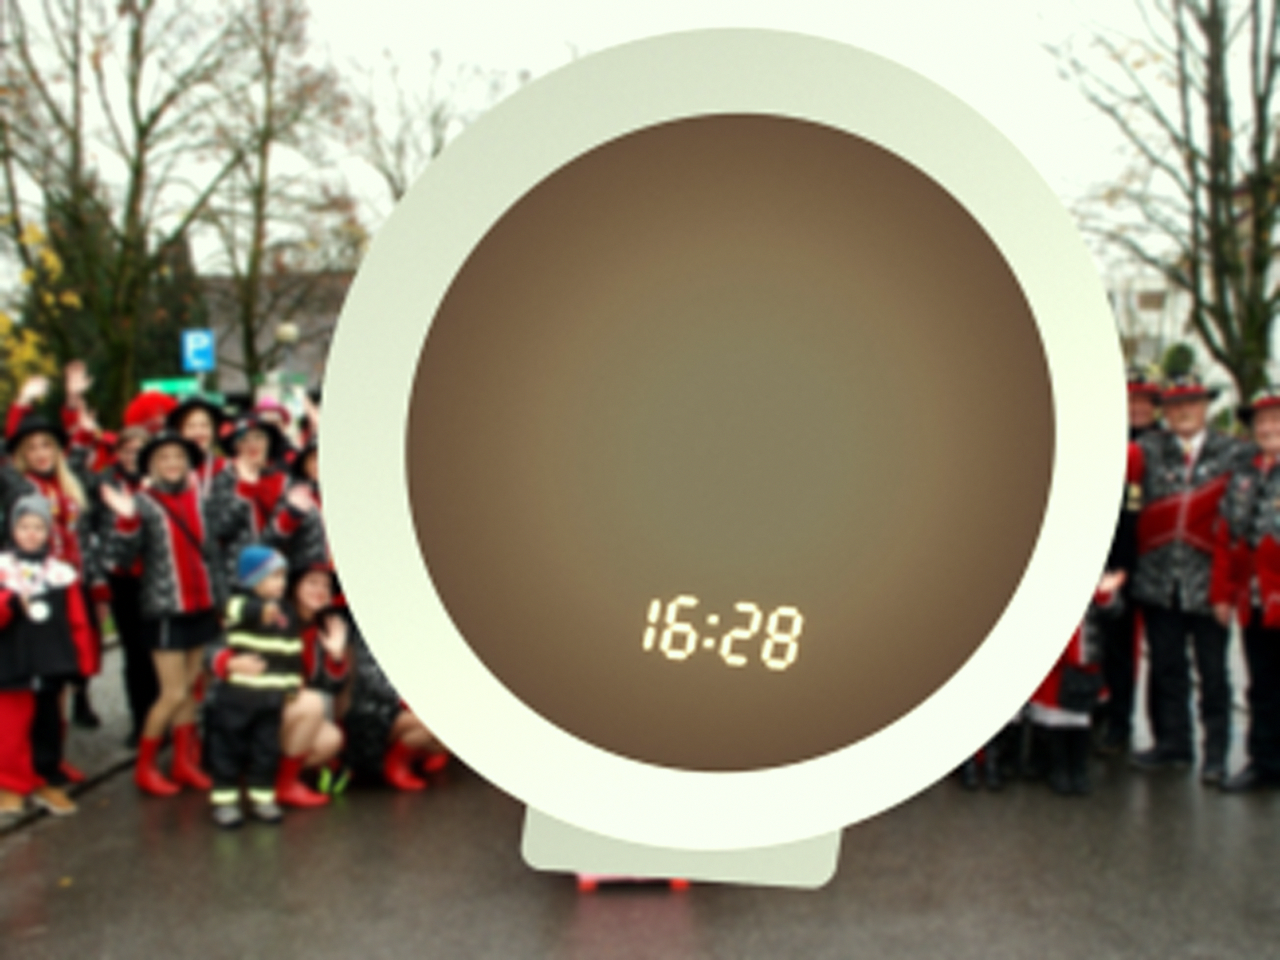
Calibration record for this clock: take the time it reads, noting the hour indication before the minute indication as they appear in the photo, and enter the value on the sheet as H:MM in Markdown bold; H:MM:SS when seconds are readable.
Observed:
**16:28**
